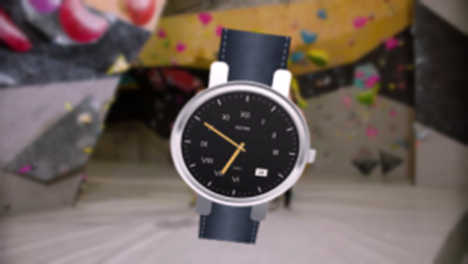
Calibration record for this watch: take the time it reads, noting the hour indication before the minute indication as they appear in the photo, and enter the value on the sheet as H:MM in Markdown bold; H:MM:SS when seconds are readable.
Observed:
**6:50**
